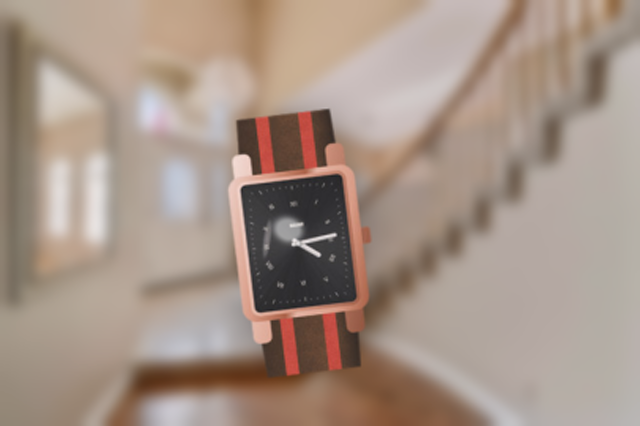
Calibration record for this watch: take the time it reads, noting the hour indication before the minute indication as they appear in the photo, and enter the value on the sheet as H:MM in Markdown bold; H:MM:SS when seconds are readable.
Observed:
**4:14**
